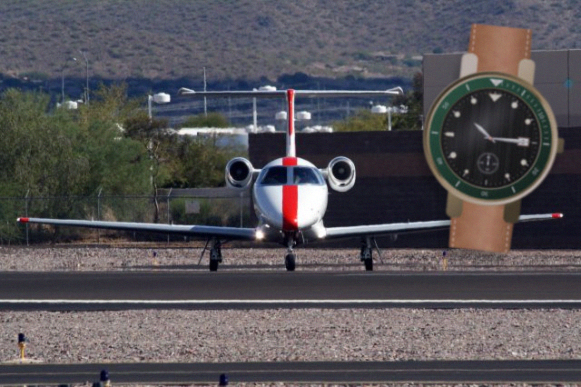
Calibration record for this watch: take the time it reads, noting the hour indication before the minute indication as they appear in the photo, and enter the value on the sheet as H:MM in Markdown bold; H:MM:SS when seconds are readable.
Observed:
**10:15**
